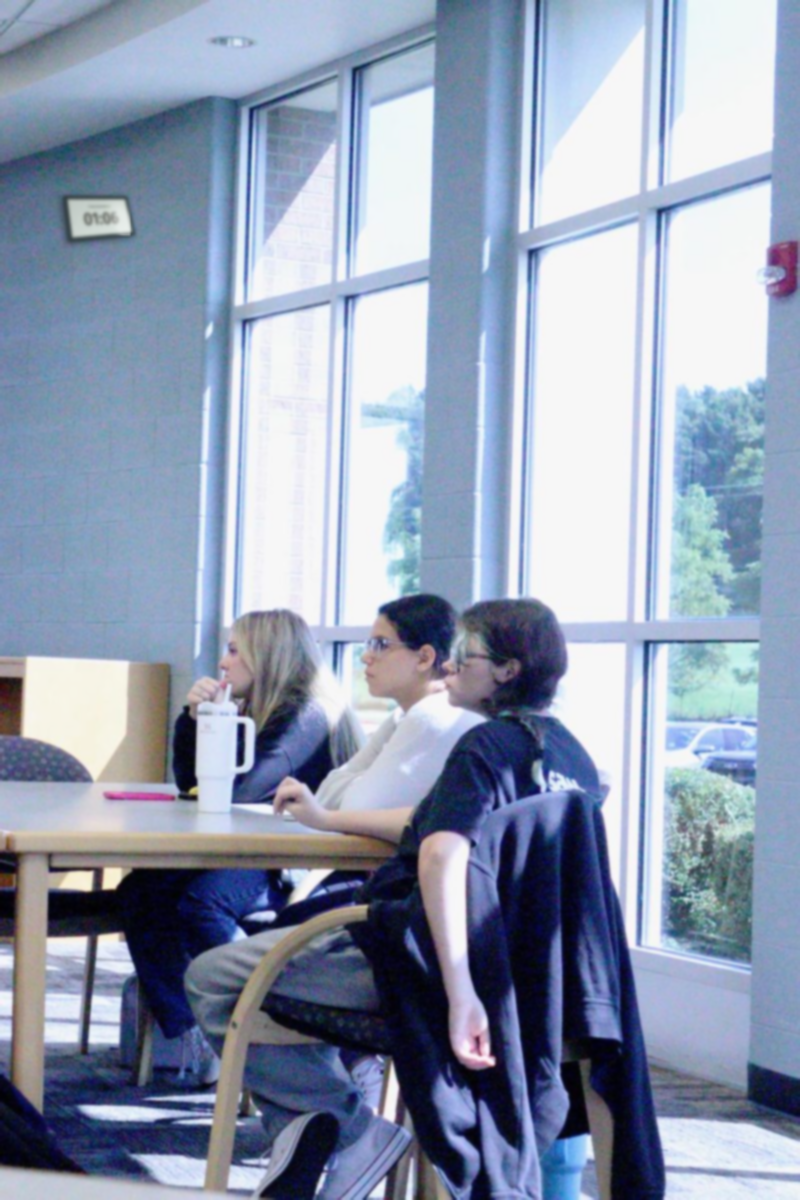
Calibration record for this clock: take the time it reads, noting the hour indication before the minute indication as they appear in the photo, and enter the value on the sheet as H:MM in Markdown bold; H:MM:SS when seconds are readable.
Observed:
**1:06**
